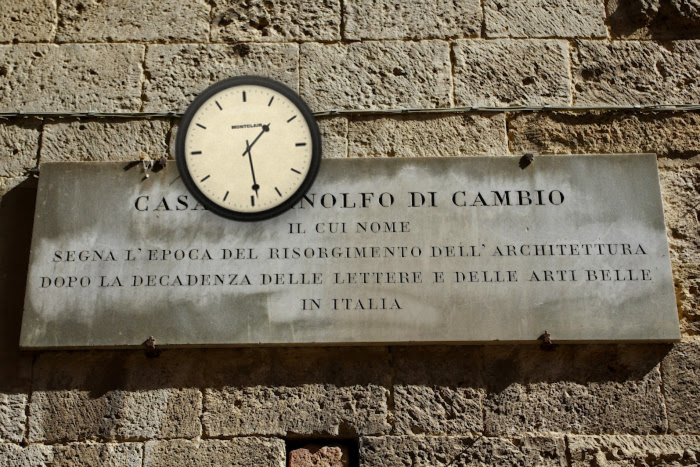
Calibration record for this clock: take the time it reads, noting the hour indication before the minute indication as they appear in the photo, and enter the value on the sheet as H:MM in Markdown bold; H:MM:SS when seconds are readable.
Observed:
**1:29**
